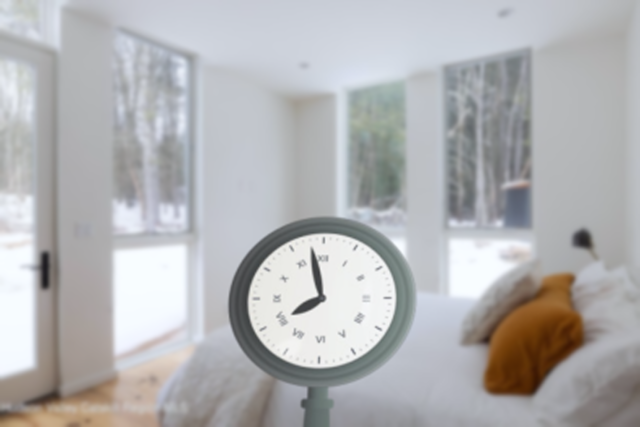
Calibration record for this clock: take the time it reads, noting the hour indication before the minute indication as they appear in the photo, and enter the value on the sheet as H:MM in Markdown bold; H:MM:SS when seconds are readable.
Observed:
**7:58**
